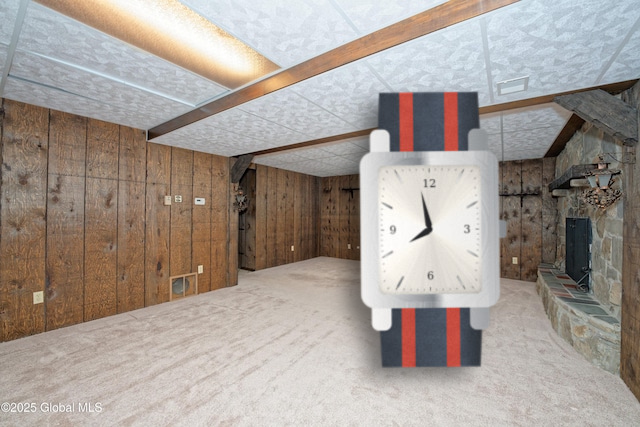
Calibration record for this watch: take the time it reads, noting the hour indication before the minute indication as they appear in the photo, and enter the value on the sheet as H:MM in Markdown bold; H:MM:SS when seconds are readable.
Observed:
**7:58**
